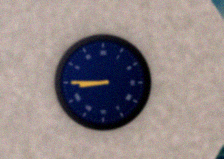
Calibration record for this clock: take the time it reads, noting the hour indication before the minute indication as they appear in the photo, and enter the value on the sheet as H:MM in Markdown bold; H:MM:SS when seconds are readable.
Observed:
**8:45**
